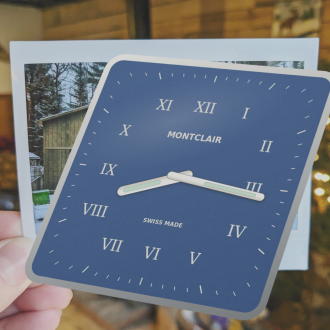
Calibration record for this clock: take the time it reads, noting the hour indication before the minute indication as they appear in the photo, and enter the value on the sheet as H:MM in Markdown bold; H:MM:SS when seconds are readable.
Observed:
**8:16**
